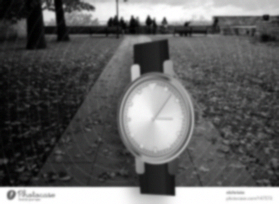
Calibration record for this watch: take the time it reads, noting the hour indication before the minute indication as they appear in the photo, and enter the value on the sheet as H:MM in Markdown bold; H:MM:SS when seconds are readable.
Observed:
**3:07**
